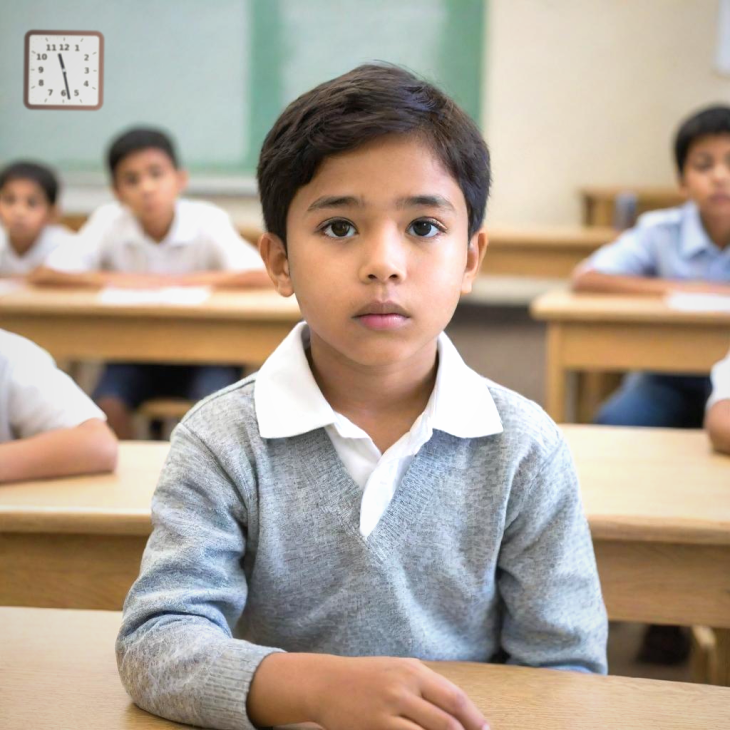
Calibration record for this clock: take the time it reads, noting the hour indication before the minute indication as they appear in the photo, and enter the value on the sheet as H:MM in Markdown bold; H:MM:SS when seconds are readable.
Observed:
**11:28**
